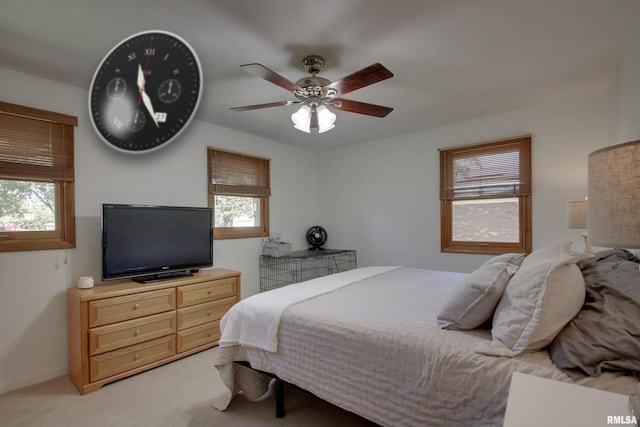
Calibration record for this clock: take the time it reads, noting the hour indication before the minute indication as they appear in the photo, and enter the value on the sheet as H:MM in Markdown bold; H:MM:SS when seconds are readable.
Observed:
**11:24**
